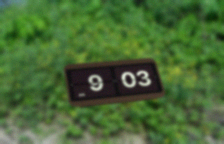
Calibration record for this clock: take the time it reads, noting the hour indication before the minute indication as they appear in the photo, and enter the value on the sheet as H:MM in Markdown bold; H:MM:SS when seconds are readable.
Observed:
**9:03**
